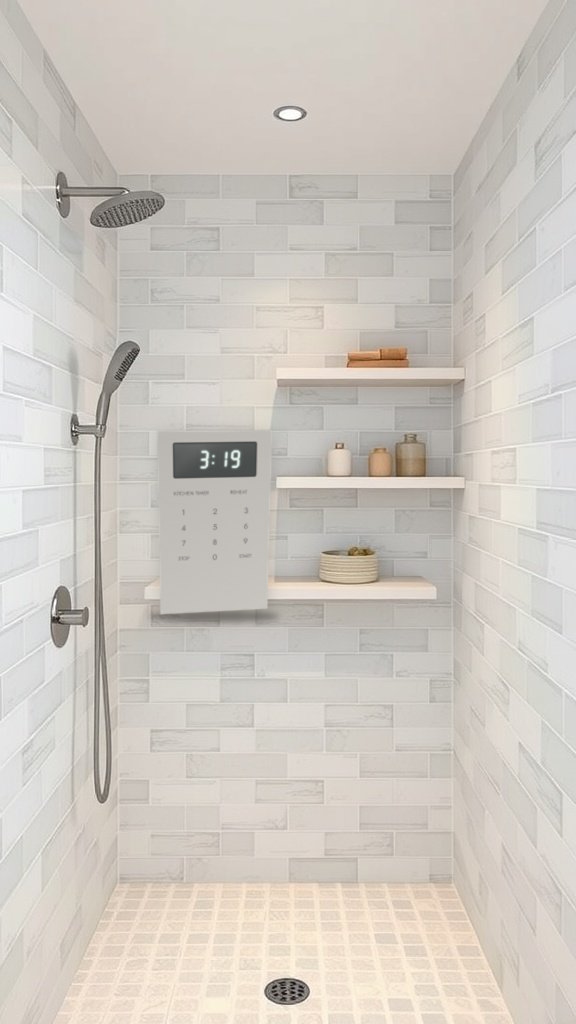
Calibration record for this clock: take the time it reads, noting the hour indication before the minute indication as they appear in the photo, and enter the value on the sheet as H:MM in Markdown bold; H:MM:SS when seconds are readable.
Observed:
**3:19**
